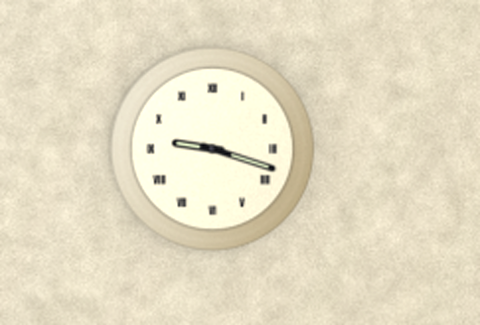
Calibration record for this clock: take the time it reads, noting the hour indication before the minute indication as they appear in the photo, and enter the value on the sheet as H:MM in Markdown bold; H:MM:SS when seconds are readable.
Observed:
**9:18**
